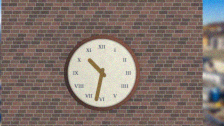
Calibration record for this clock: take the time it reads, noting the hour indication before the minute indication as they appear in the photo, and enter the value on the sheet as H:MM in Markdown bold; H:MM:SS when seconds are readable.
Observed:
**10:32**
